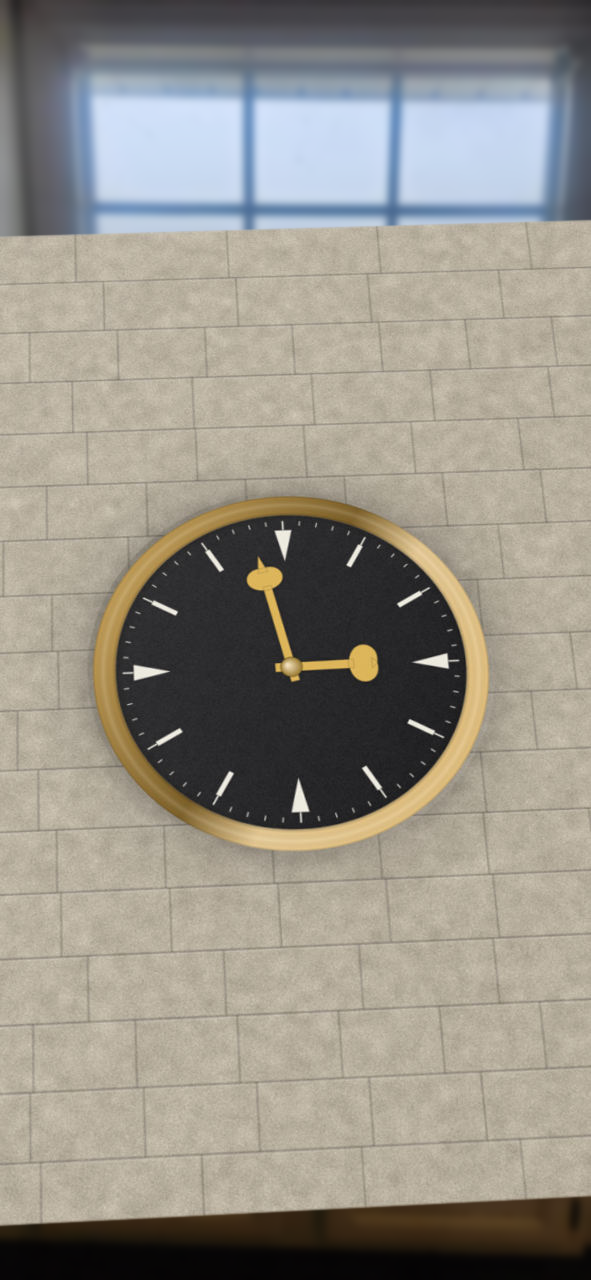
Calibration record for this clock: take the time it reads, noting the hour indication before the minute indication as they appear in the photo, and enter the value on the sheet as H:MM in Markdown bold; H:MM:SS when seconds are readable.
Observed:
**2:58**
